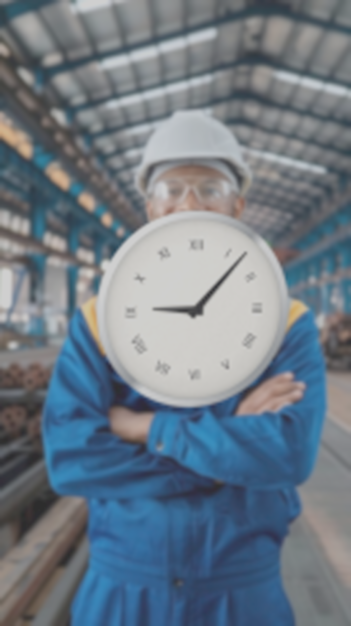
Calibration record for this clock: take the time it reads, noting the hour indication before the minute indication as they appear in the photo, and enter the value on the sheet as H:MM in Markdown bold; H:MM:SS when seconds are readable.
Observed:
**9:07**
